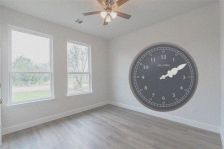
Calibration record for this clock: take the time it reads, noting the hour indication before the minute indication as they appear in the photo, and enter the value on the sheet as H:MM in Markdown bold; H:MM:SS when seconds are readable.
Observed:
**2:10**
